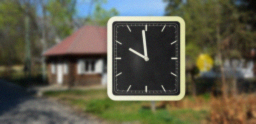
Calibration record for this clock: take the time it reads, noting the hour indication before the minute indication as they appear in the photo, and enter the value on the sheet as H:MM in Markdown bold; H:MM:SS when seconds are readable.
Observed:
**9:59**
